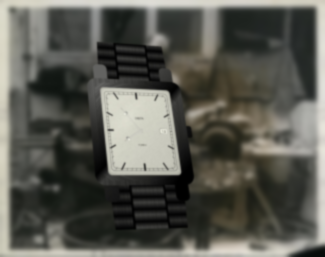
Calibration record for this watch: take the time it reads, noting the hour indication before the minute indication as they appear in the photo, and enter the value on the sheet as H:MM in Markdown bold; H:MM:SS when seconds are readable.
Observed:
**7:54**
